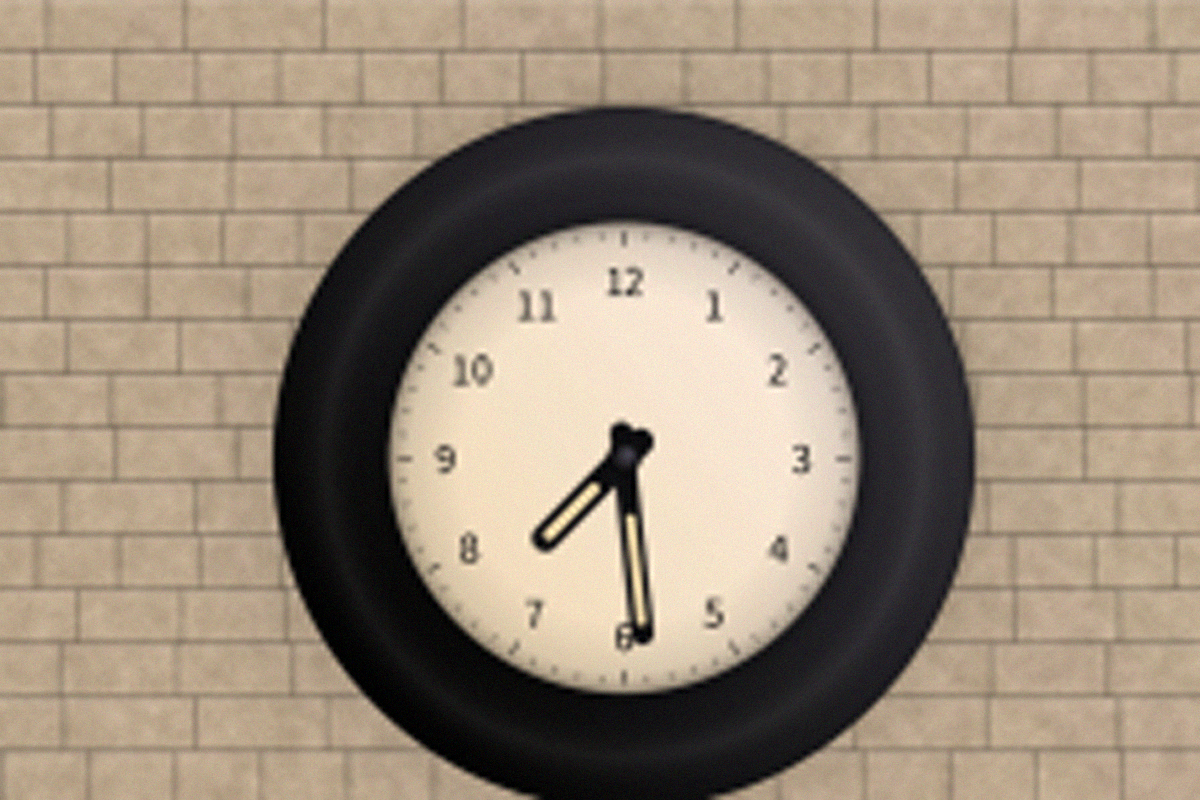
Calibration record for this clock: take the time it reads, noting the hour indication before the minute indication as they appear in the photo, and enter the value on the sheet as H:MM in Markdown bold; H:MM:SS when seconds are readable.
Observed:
**7:29**
